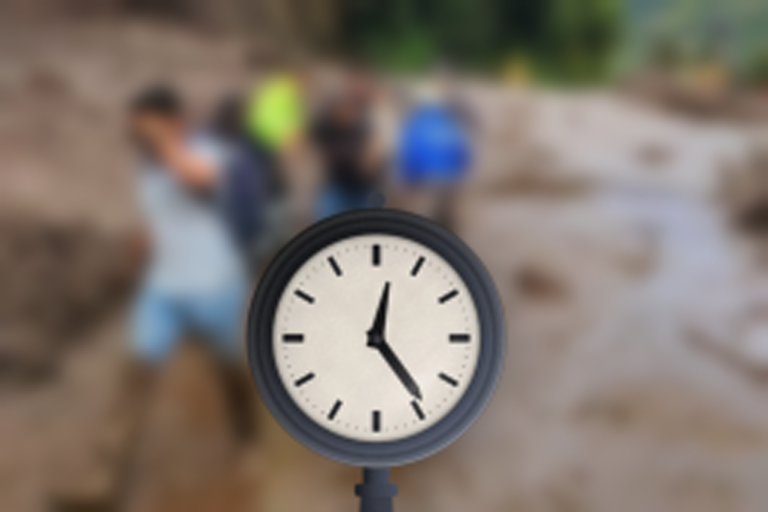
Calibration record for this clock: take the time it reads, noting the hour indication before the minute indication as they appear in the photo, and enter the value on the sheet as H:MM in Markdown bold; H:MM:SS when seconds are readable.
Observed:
**12:24**
